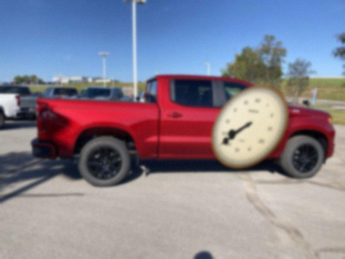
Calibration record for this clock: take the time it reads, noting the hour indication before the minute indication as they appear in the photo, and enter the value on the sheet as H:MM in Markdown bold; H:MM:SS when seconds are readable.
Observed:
**7:37**
